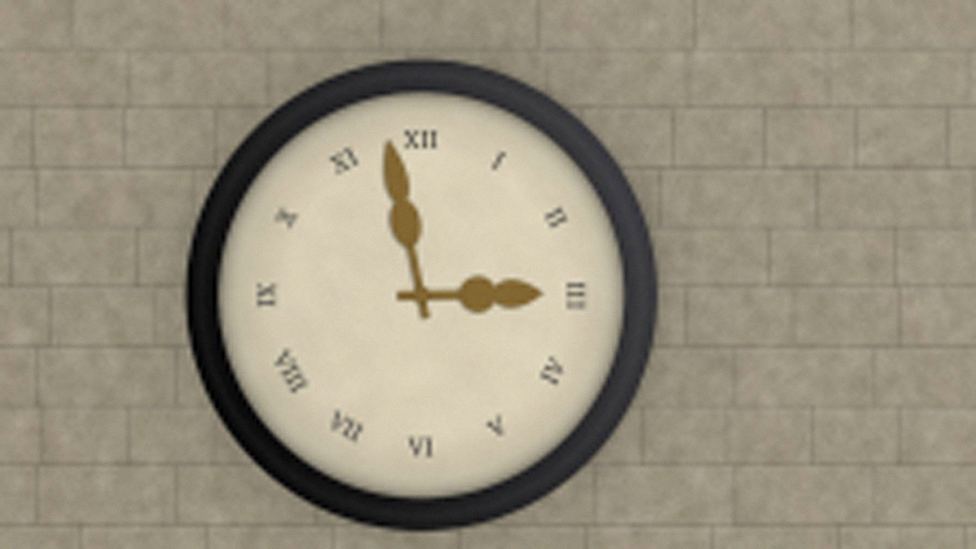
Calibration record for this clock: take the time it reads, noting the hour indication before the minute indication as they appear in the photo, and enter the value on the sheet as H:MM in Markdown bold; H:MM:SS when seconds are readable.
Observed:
**2:58**
